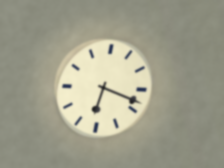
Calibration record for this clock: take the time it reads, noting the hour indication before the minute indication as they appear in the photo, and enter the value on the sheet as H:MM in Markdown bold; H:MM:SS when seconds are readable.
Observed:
**6:18**
